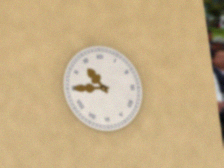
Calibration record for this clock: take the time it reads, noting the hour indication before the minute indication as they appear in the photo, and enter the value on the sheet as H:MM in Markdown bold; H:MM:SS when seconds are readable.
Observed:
**10:45**
